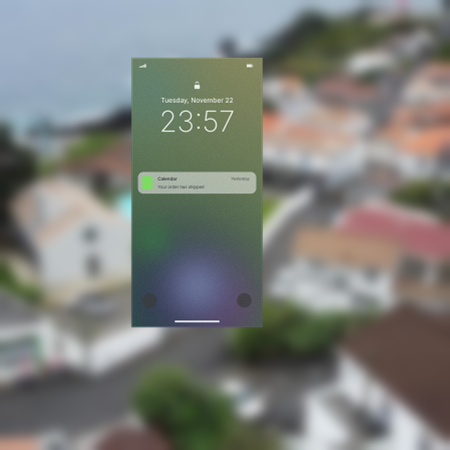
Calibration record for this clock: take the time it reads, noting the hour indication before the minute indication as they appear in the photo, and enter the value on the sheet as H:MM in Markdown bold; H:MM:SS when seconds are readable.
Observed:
**23:57**
